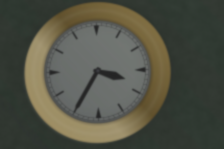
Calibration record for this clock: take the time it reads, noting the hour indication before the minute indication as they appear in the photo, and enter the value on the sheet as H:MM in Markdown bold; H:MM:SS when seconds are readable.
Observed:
**3:35**
